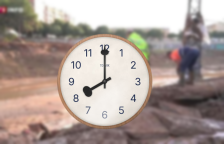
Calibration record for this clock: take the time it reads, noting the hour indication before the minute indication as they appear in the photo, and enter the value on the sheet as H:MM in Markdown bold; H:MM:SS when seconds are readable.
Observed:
**8:00**
